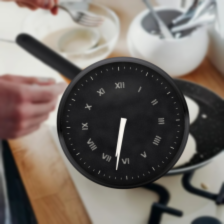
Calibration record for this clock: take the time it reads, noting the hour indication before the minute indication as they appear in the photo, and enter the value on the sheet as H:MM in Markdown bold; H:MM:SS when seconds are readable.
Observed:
**6:32**
